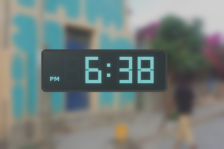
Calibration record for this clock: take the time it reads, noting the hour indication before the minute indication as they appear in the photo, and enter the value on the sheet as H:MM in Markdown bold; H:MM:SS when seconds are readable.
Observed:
**6:38**
